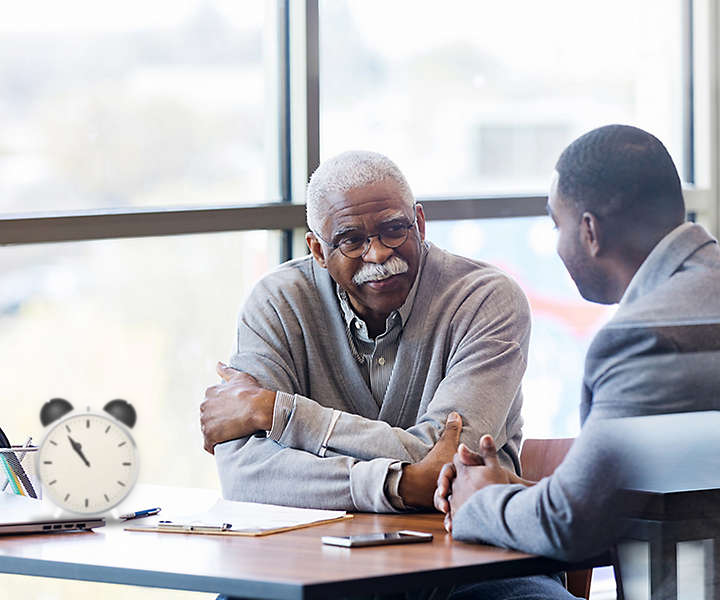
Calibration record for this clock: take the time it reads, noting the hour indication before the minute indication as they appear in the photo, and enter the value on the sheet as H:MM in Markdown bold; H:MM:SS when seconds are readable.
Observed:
**10:54**
